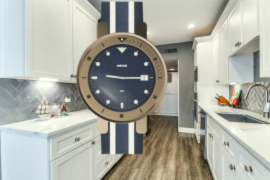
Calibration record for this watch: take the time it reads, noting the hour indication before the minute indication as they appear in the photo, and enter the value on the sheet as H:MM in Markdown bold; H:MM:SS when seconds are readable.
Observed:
**9:15**
